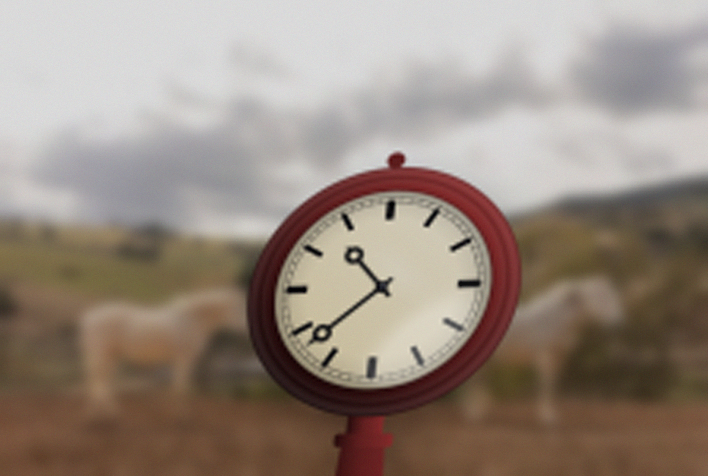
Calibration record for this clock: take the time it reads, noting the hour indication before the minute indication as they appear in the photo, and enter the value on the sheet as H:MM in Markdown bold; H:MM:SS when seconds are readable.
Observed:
**10:38**
